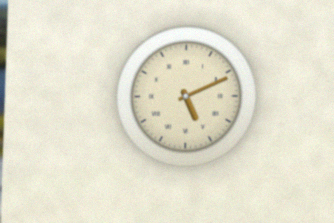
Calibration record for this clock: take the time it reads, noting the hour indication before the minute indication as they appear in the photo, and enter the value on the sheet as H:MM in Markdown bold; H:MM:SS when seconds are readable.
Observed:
**5:11**
